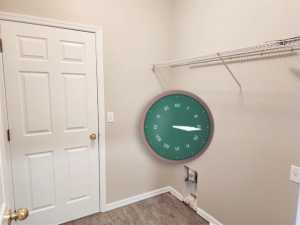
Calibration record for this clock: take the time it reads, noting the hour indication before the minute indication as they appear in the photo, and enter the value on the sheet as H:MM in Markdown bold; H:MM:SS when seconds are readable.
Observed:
**3:16**
